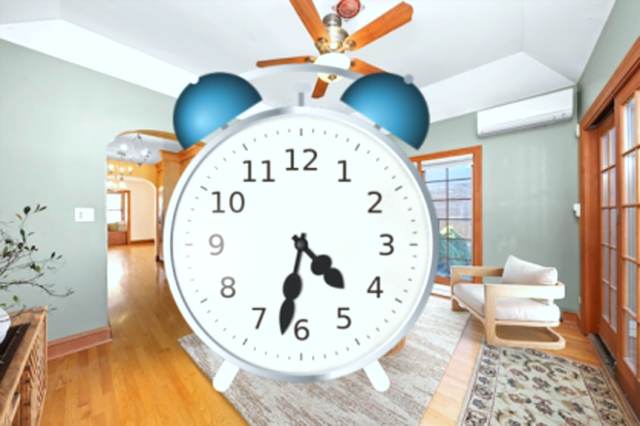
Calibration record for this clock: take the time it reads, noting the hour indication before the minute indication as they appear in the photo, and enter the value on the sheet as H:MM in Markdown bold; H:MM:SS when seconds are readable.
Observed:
**4:32**
